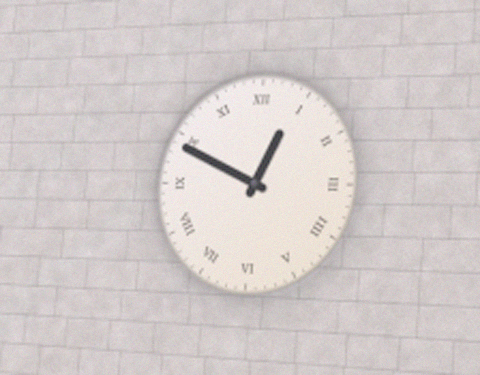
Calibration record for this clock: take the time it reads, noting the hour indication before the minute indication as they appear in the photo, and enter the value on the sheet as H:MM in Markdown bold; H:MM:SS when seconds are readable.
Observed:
**12:49**
